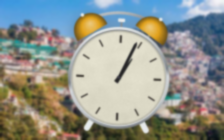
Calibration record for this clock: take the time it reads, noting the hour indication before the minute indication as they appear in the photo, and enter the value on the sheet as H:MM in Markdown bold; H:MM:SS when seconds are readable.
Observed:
**1:04**
